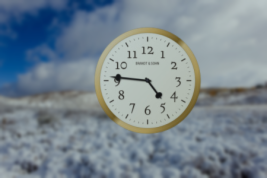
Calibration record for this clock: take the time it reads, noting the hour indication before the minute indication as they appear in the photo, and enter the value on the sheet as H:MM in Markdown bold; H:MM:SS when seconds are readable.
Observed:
**4:46**
